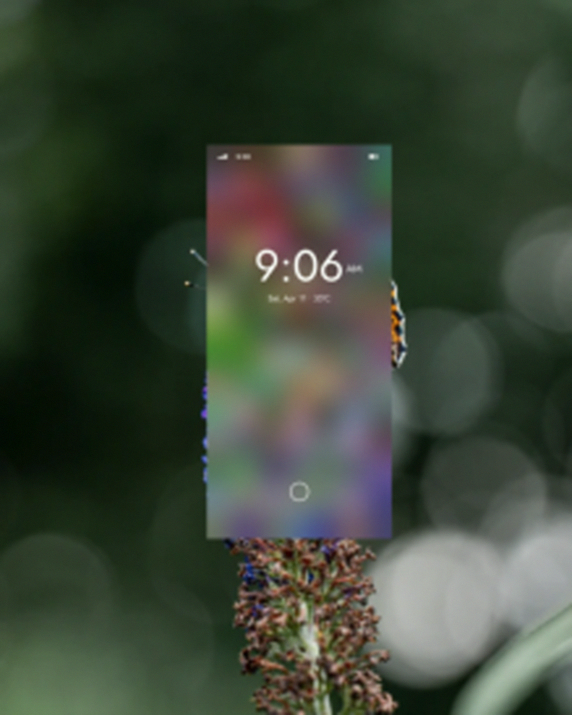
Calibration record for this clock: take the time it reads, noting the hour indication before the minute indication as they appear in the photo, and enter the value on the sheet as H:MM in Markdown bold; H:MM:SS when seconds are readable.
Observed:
**9:06**
